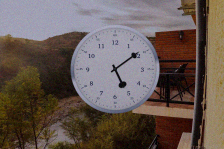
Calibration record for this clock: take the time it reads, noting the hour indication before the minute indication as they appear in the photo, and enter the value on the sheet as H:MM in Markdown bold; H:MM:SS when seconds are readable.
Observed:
**5:09**
